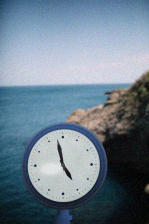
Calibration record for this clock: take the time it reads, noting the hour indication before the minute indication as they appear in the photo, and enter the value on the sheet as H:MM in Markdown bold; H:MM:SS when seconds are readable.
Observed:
**4:58**
